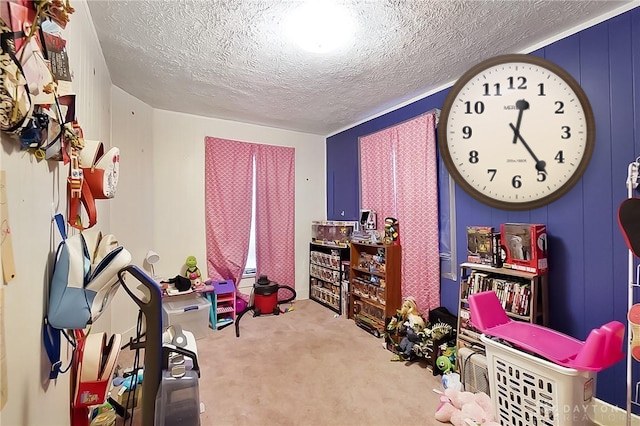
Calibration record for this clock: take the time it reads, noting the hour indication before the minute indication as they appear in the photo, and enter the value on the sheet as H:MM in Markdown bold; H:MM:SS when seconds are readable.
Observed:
**12:24**
